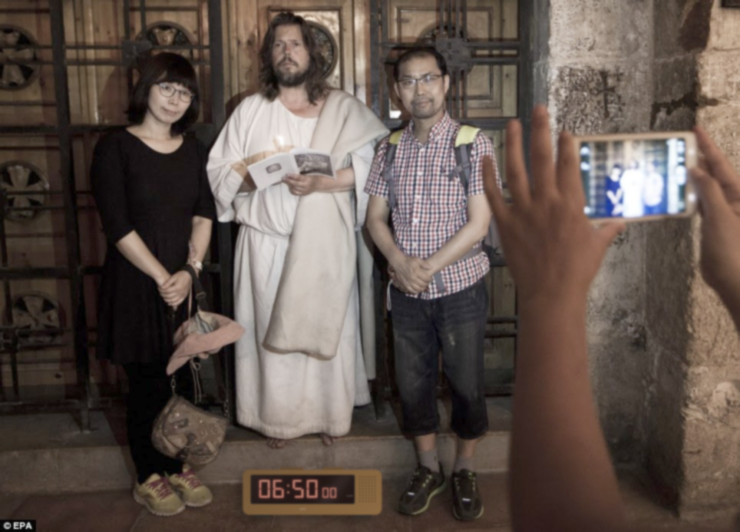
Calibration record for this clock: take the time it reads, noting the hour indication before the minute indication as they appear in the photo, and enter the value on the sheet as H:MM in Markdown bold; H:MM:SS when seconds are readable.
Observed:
**6:50**
